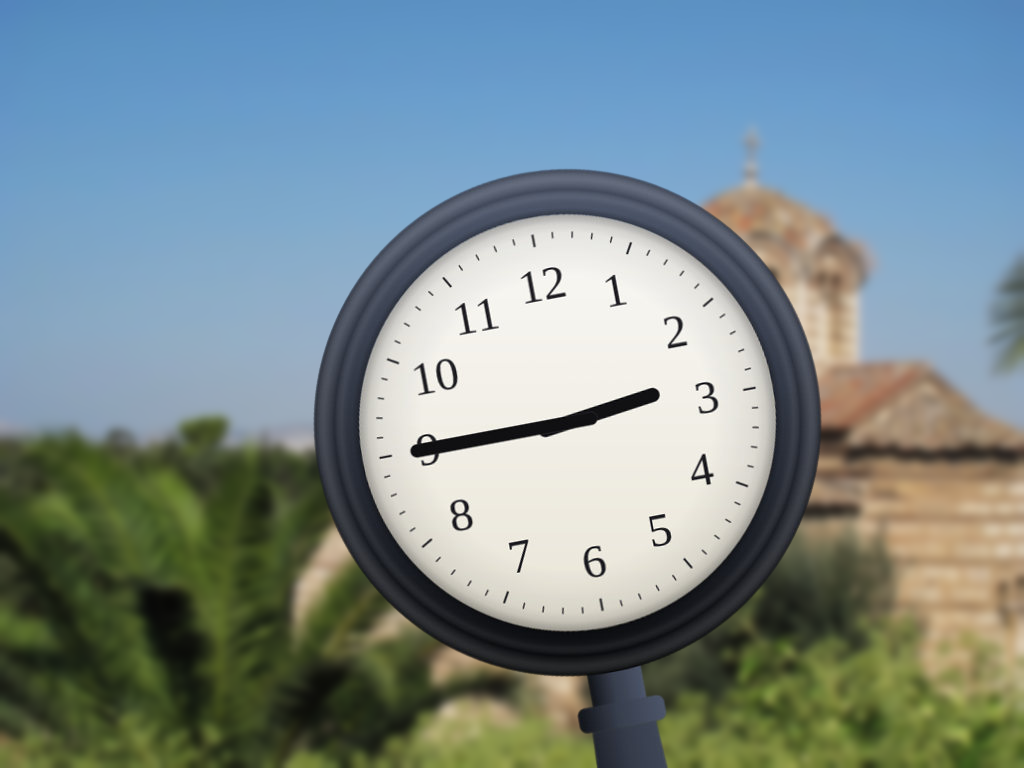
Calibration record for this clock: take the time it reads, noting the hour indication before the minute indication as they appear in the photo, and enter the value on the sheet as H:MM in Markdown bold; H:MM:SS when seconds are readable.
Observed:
**2:45**
